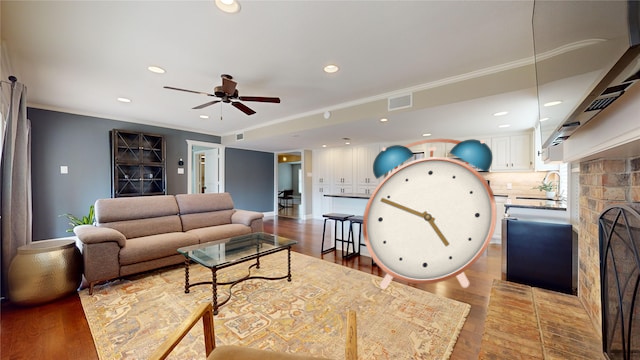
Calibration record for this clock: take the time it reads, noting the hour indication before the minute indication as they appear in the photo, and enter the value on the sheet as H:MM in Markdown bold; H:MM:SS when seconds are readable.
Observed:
**4:49**
